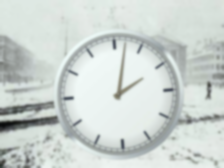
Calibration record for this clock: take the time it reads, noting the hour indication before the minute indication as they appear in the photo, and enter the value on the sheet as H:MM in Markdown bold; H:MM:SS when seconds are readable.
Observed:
**2:02**
